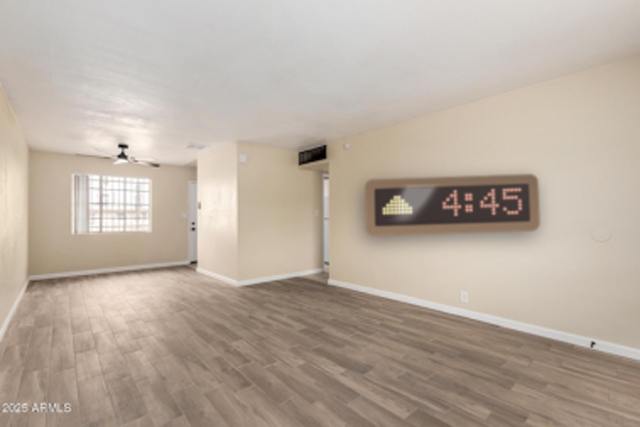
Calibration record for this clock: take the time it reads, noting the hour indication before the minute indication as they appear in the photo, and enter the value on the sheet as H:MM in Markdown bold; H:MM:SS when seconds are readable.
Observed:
**4:45**
